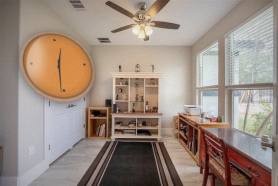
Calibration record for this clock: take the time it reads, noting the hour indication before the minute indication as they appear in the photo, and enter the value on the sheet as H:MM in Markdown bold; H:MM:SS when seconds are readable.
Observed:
**12:31**
